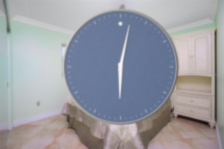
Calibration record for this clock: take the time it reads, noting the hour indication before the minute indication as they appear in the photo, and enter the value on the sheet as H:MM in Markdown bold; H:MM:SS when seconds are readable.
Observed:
**6:02**
